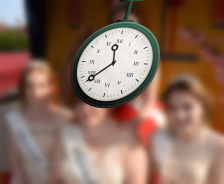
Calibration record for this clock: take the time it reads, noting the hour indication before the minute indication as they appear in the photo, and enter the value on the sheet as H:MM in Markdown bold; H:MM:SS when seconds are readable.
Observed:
**11:38**
